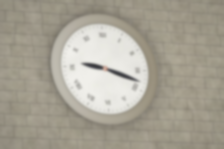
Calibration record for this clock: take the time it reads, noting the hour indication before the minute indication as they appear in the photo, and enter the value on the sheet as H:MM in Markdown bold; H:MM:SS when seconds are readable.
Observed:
**9:18**
